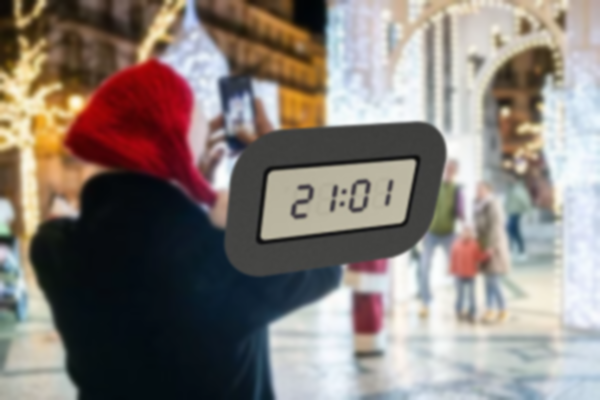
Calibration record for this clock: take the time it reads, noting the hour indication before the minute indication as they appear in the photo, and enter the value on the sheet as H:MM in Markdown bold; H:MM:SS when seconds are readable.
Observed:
**21:01**
